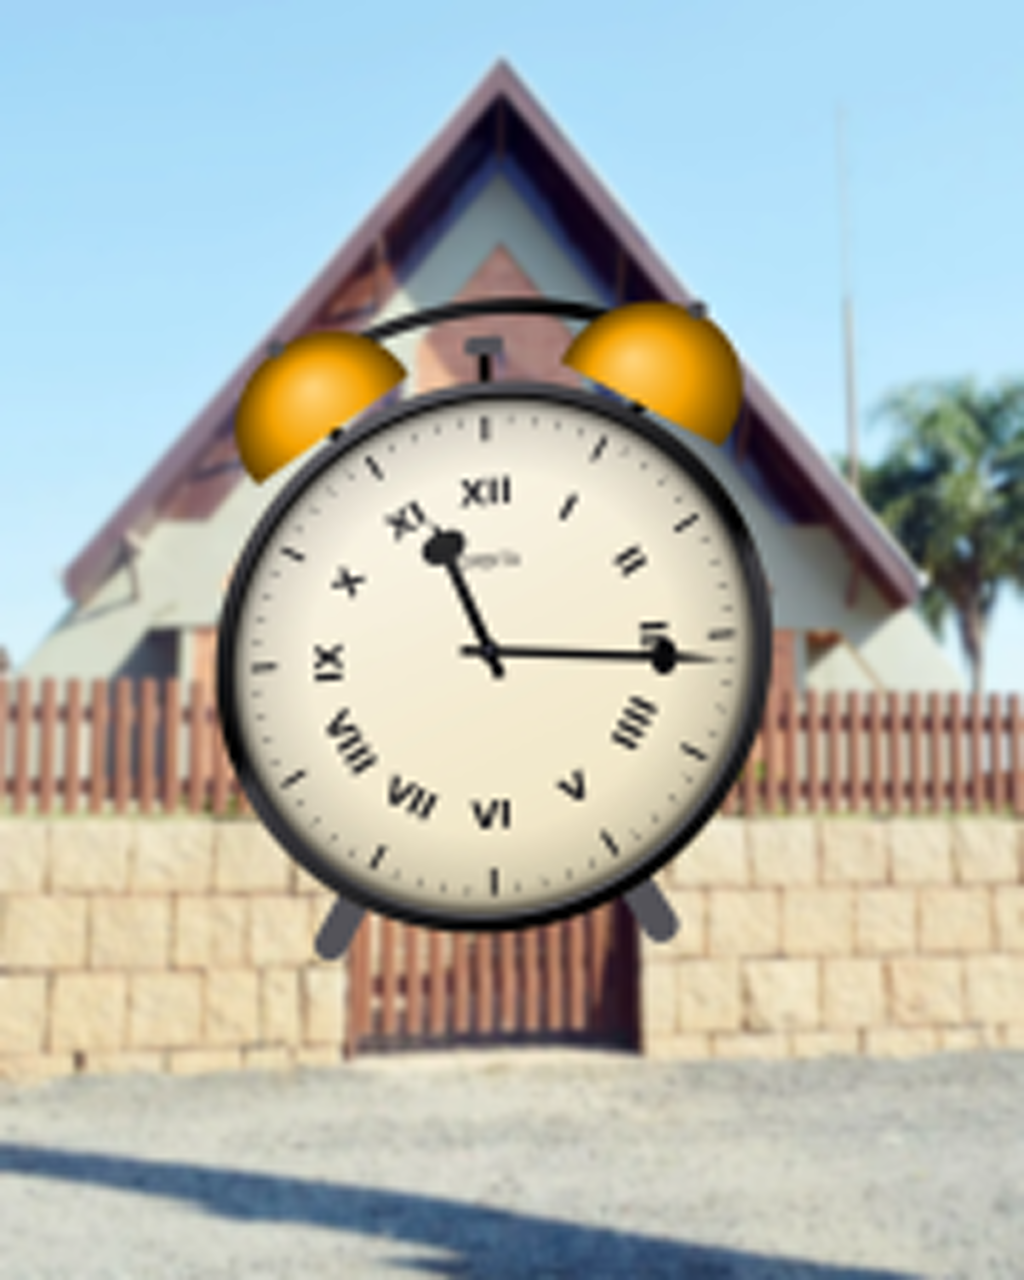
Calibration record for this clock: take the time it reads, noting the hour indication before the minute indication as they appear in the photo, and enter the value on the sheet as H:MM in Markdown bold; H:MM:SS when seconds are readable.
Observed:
**11:16**
